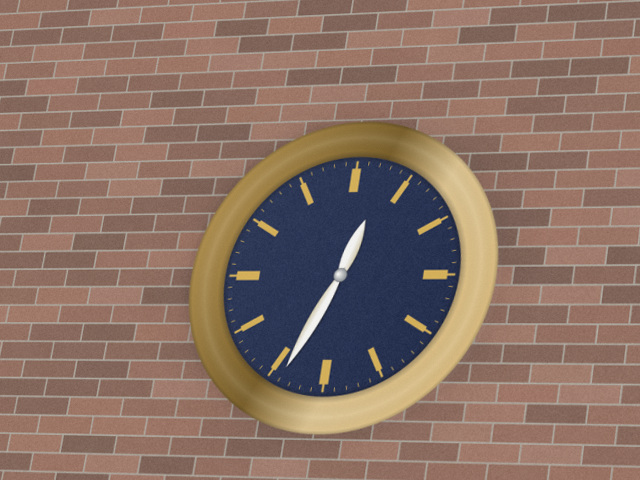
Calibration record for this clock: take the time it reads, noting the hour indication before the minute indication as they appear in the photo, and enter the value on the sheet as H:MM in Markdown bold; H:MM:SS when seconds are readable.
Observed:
**12:34**
